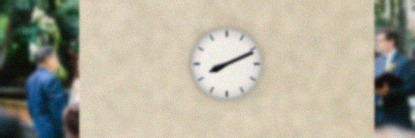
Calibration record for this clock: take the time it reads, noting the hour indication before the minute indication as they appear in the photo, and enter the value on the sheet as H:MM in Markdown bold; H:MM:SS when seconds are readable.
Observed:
**8:11**
